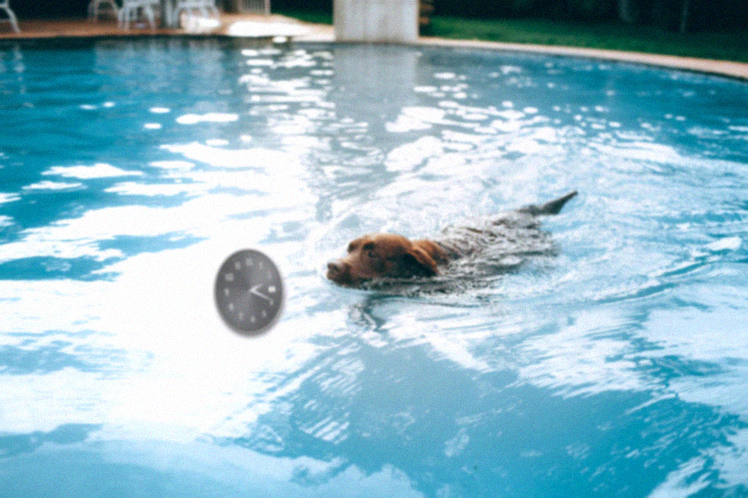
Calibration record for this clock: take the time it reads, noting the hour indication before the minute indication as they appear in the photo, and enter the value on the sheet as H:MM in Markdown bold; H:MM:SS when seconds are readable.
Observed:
**2:19**
